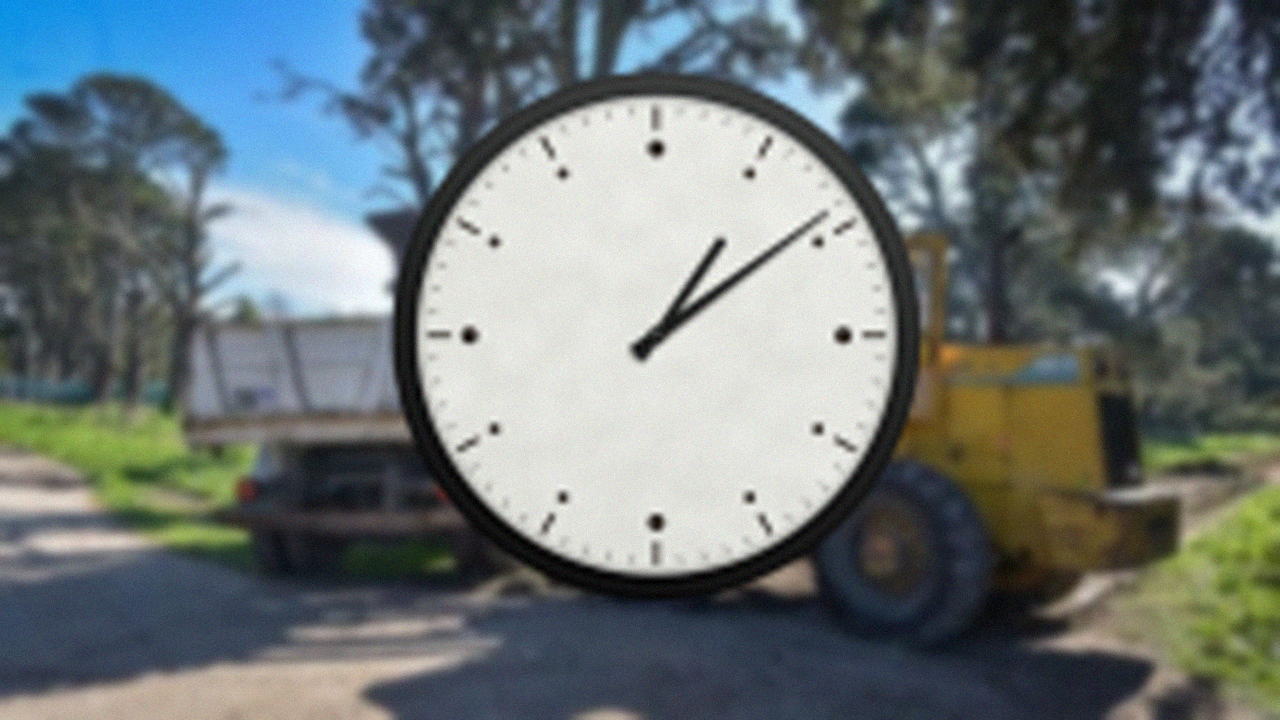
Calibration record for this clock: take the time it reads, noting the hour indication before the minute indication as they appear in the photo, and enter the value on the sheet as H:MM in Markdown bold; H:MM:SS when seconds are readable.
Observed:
**1:09**
